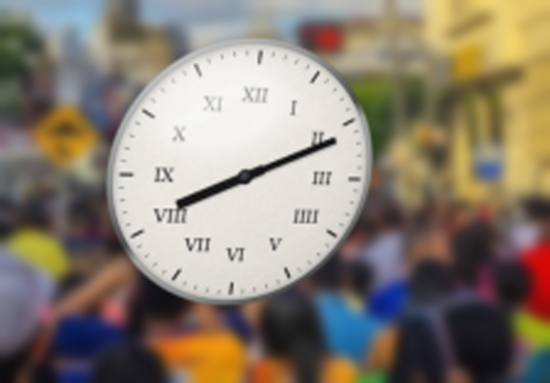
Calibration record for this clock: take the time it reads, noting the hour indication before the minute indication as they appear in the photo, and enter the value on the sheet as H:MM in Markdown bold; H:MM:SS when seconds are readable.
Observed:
**8:11**
